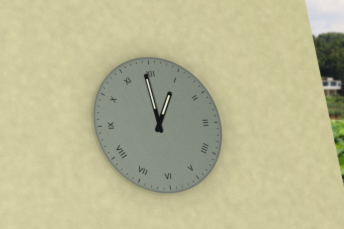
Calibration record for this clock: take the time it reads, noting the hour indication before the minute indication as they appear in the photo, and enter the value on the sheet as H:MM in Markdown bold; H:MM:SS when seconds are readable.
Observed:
**12:59**
